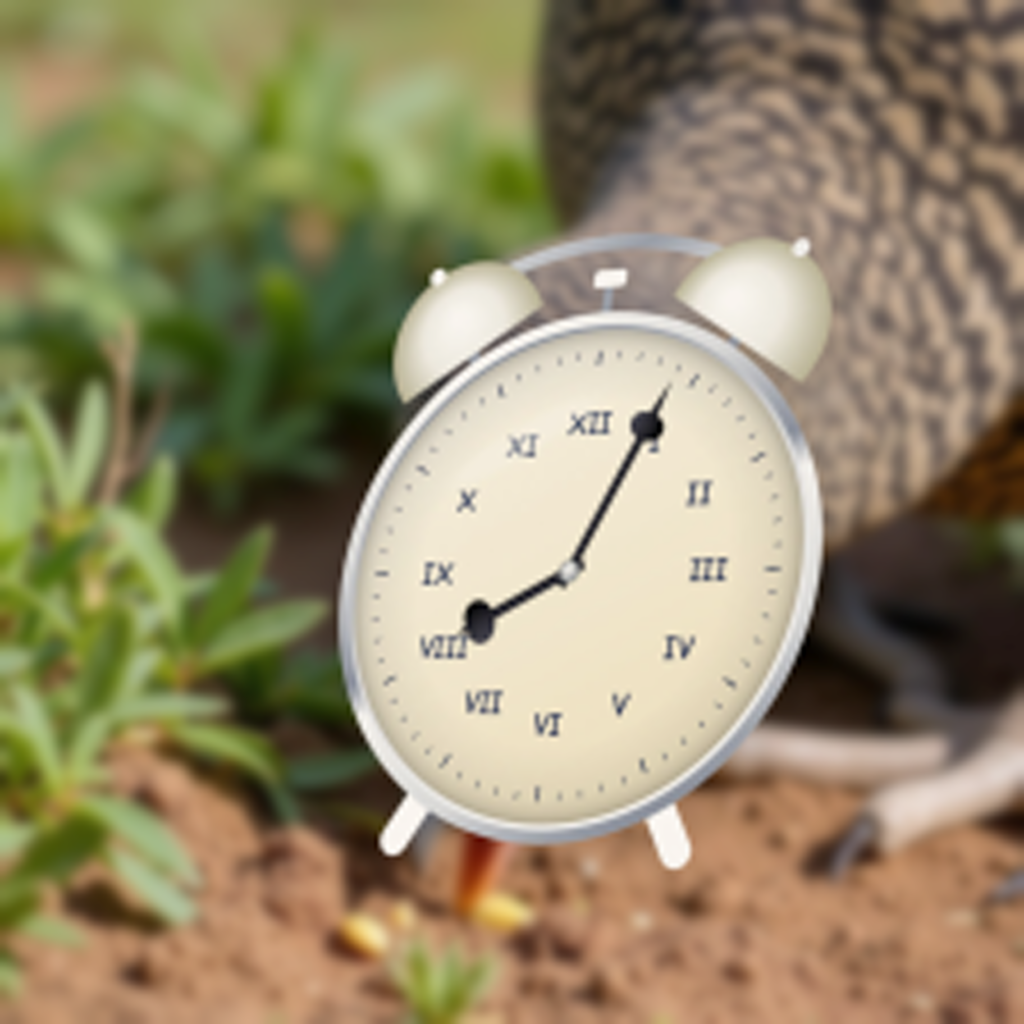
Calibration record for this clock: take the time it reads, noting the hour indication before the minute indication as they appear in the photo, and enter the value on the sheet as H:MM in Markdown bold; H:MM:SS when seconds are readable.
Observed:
**8:04**
